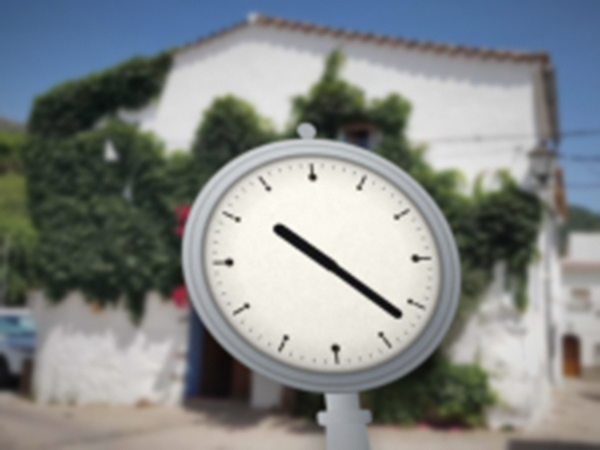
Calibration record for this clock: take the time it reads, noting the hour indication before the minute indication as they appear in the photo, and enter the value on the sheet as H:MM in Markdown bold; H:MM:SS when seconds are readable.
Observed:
**10:22**
